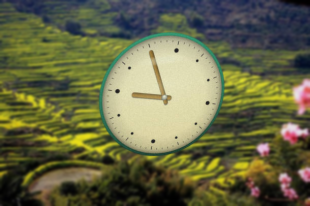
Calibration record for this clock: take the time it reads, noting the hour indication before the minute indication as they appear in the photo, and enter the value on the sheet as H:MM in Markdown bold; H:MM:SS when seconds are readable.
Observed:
**8:55**
